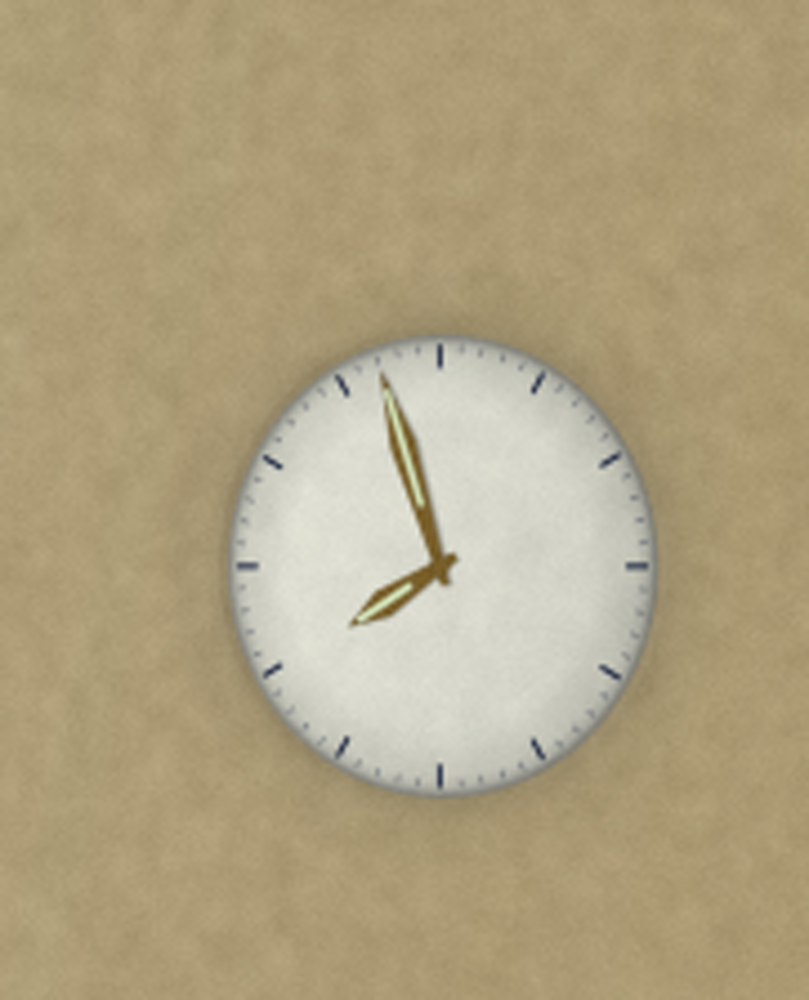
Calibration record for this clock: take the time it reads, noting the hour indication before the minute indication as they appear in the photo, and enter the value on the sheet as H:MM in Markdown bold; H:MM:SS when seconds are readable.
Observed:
**7:57**
